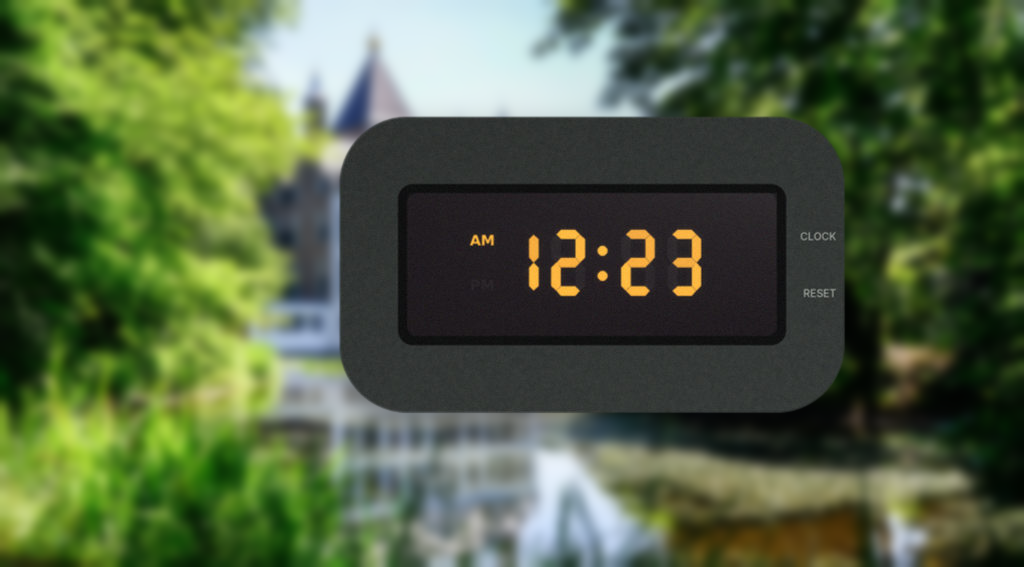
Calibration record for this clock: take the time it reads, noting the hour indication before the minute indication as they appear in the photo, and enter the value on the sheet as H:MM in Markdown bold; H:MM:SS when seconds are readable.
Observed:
**12:23**
